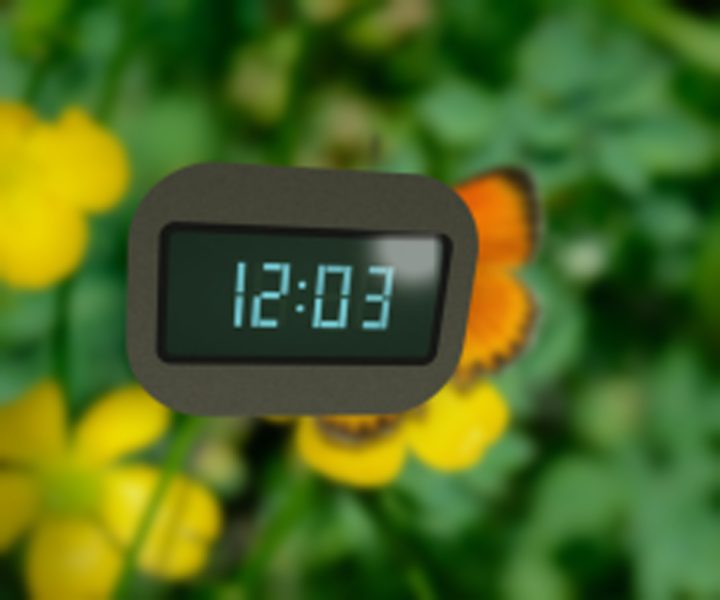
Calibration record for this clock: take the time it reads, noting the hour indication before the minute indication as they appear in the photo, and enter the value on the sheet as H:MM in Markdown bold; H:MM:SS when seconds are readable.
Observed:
**12:03**
